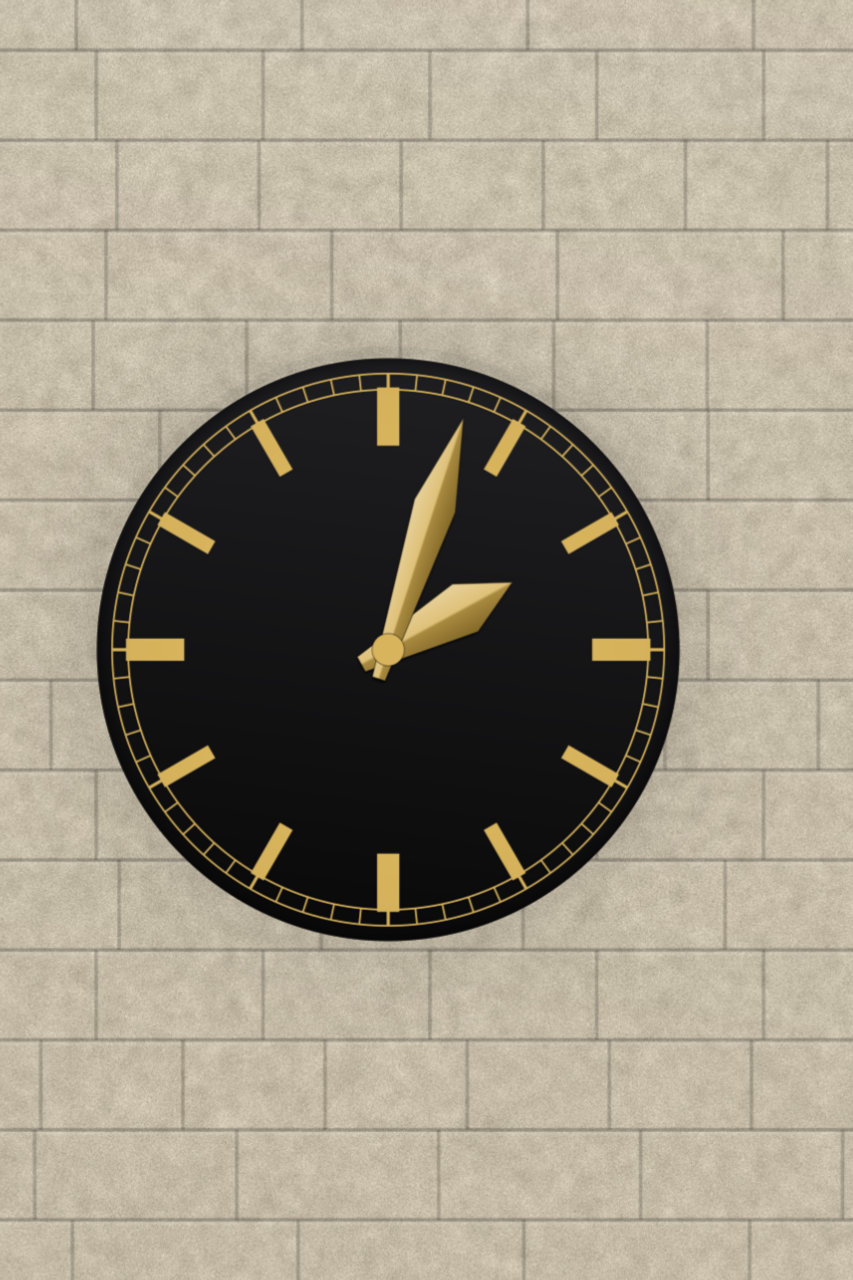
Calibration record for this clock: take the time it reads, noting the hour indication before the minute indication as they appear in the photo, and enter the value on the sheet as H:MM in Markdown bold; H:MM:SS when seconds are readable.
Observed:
**2:03**
